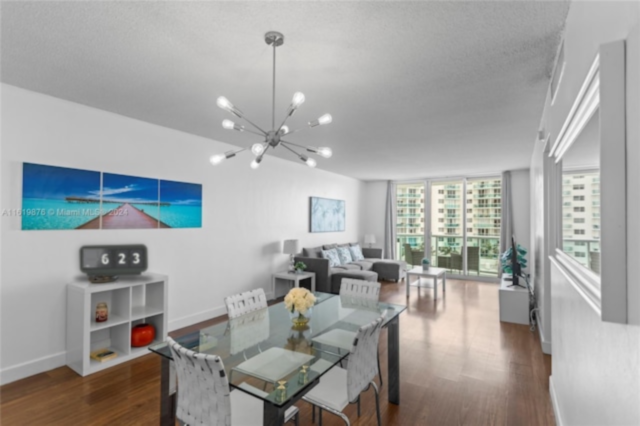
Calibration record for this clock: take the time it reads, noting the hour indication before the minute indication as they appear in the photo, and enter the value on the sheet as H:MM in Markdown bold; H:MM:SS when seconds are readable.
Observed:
**6:23**
